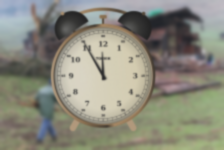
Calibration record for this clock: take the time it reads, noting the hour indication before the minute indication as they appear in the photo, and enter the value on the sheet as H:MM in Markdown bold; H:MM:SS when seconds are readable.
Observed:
**11:55**
